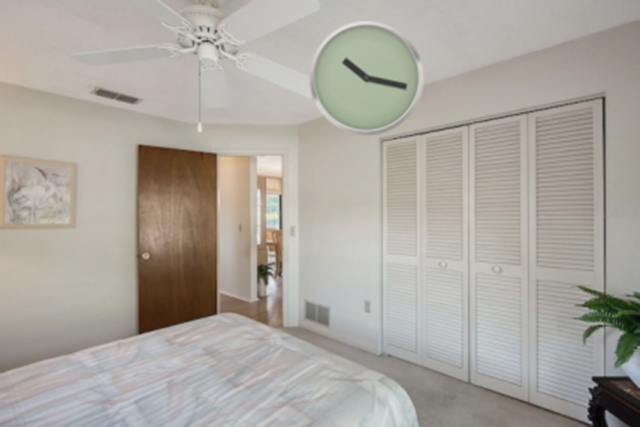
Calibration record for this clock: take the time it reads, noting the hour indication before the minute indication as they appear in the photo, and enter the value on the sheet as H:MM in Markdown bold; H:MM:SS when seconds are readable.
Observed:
**10:17**
